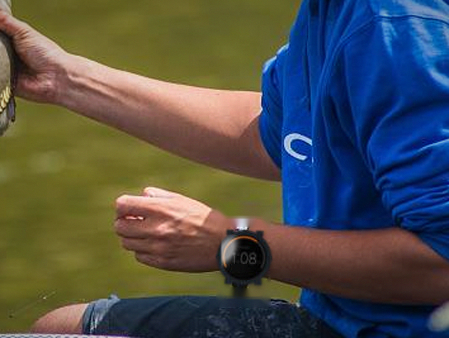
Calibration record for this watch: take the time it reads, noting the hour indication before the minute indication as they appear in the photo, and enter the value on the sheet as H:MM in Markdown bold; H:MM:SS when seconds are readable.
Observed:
**1:08**
